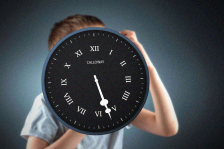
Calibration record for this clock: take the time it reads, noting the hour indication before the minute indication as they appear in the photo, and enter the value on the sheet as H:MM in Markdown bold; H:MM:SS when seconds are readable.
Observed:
**5:27**
